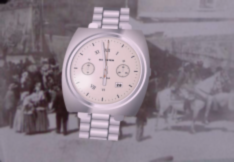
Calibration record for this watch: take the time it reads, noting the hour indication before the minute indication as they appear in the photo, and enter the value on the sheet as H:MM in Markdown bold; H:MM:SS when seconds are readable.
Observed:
**5:58**
